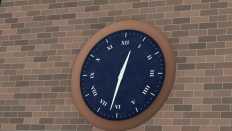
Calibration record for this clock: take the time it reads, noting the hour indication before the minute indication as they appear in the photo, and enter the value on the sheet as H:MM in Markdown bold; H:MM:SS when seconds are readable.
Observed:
**12:32**
